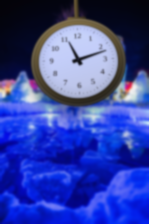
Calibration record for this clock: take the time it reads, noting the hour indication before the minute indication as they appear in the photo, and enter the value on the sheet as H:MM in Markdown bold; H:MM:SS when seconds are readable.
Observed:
**11:12**
